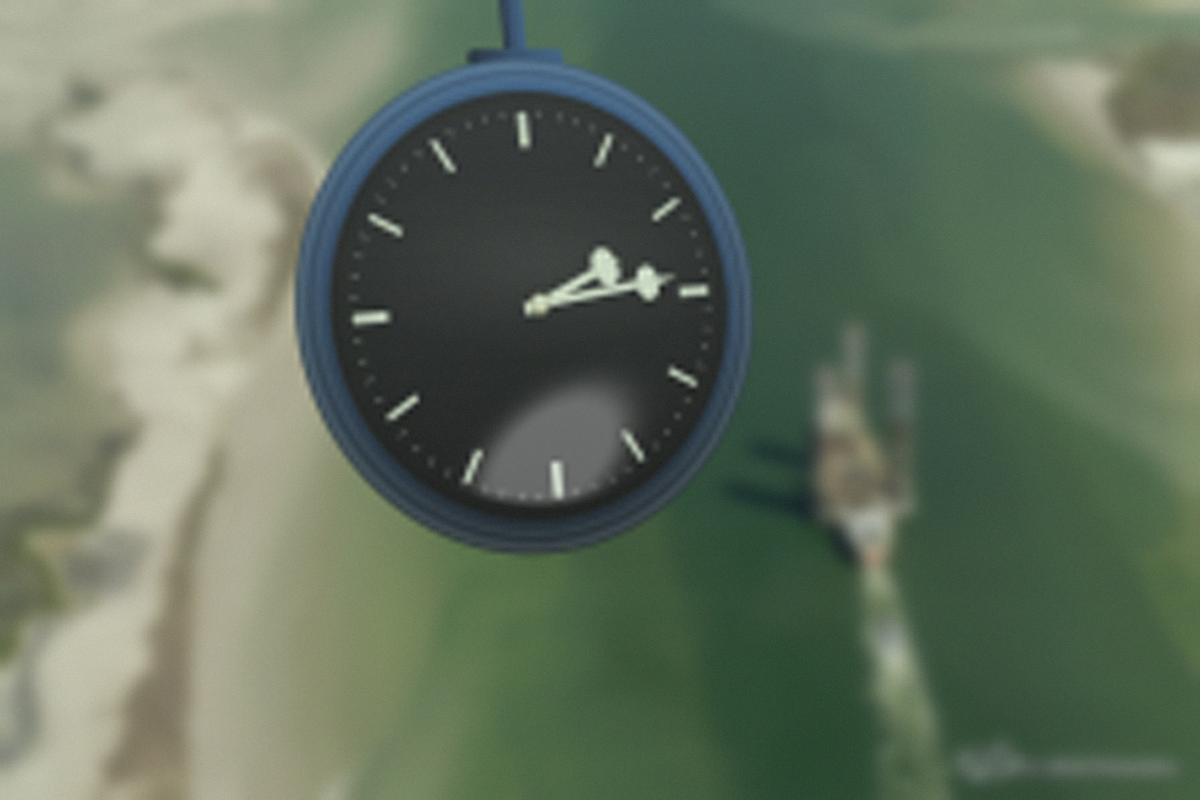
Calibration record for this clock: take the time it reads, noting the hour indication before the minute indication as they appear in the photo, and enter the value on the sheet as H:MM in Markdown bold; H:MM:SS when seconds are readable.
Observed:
**2:14**
